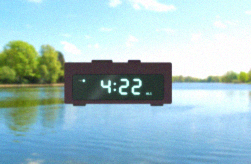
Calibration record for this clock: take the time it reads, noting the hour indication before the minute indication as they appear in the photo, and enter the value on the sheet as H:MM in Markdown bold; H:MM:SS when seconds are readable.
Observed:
**4:22**
